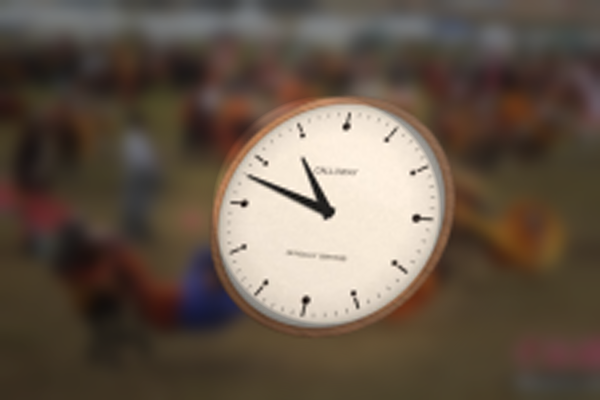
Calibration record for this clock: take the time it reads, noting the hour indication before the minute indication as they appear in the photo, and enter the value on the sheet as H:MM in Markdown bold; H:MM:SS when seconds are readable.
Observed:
**10:48**
